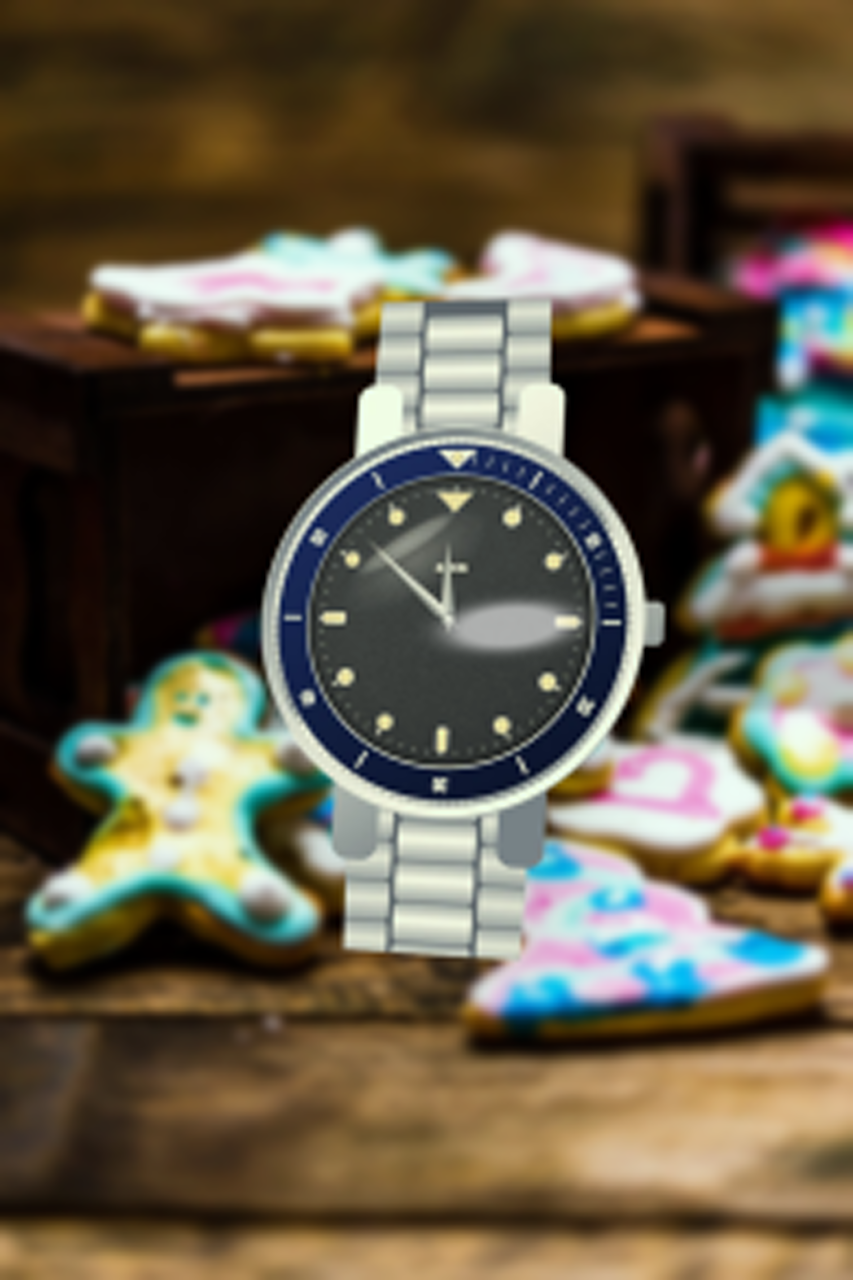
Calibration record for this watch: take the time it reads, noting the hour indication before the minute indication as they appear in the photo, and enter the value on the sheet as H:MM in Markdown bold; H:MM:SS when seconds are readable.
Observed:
**11:52**
